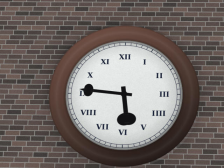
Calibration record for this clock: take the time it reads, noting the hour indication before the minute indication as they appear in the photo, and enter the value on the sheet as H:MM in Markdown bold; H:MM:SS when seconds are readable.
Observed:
**5:46**
